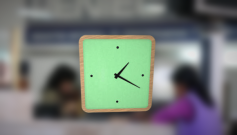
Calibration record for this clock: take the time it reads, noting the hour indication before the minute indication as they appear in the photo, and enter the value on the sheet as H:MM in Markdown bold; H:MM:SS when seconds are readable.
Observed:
**1:20**
